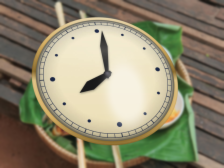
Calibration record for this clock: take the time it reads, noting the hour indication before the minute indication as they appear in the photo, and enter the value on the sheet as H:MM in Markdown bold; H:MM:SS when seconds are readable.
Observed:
**8:01**
